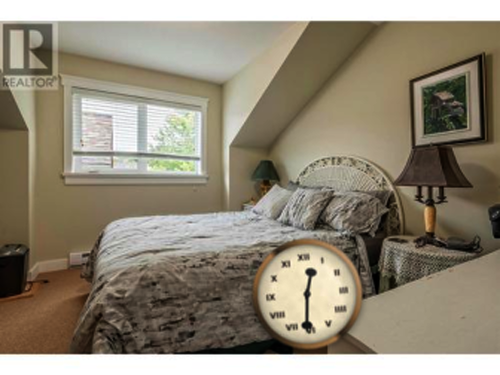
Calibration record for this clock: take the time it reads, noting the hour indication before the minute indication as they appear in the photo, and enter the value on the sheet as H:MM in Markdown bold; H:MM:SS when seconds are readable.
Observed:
**12:31**
